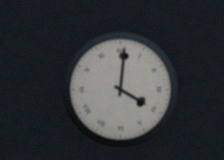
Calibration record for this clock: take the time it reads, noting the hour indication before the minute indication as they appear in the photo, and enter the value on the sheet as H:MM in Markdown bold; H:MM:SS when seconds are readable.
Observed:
**4:01**
